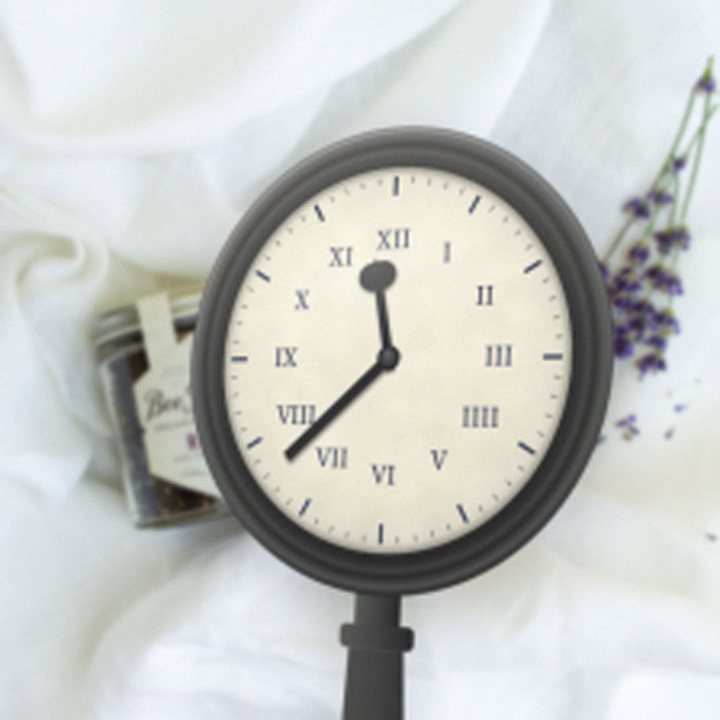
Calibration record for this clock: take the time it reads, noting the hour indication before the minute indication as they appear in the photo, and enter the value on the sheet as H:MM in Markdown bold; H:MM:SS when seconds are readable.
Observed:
**11:38**
